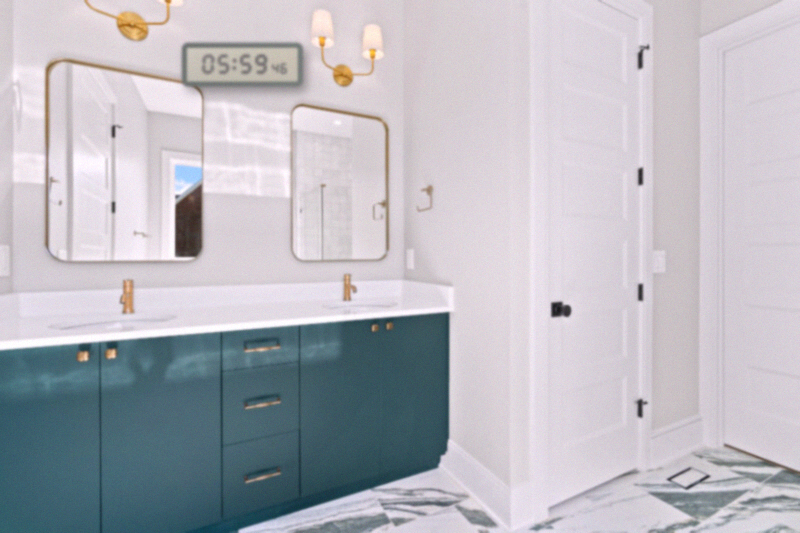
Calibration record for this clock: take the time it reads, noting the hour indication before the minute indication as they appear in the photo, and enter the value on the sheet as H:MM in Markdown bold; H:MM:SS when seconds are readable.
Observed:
**5:59**
